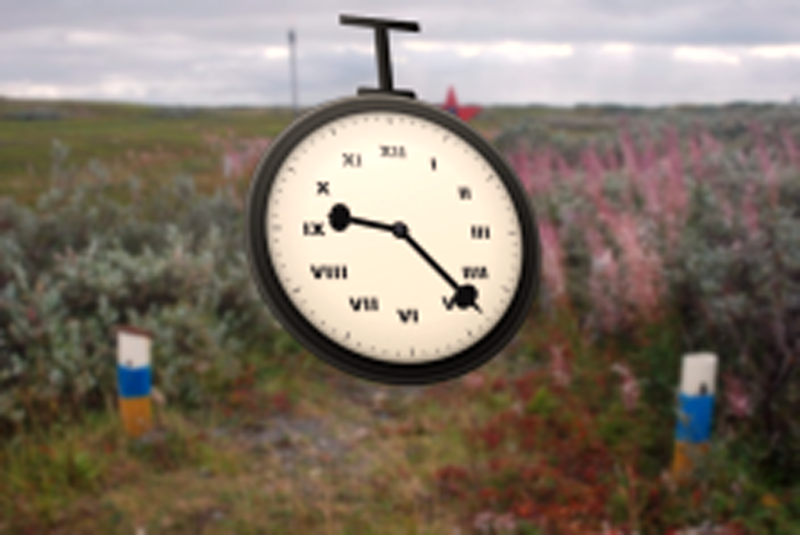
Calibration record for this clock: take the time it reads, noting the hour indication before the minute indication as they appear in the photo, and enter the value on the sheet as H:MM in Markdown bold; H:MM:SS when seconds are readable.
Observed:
**9:23**
